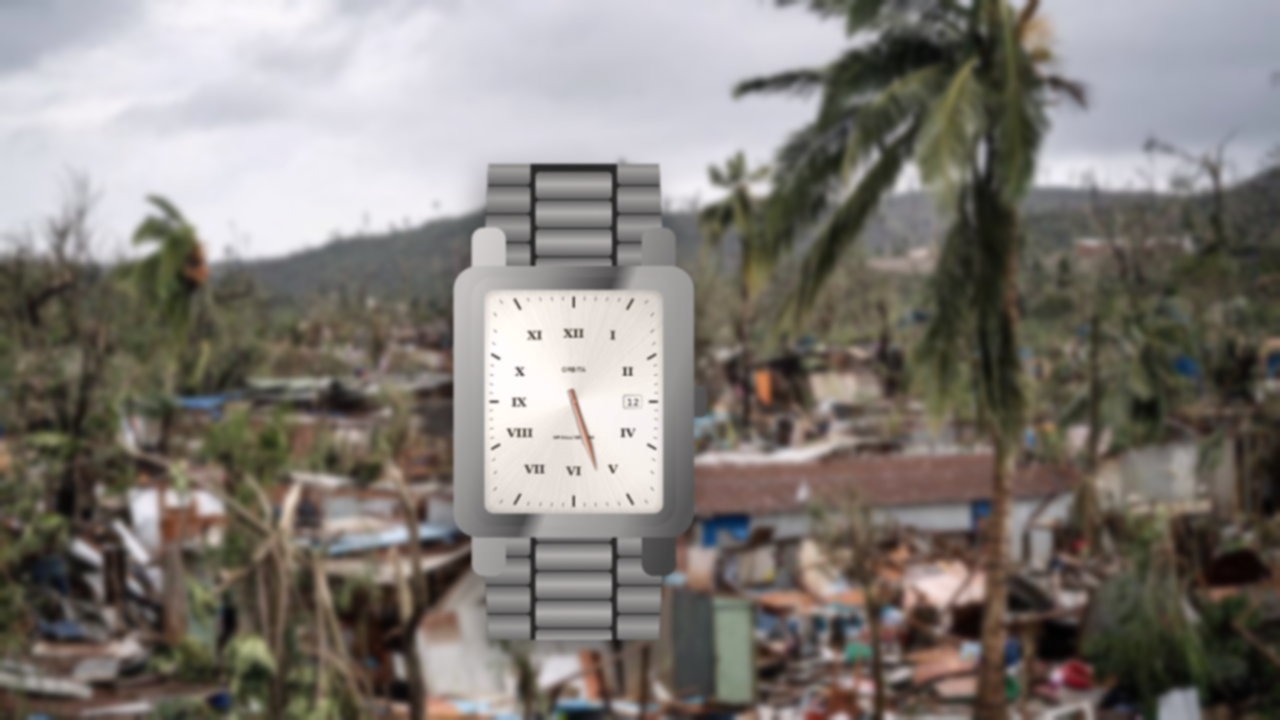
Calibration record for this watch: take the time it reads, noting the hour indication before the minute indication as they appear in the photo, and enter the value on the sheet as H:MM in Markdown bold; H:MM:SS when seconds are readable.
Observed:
**5:27**
